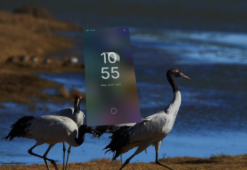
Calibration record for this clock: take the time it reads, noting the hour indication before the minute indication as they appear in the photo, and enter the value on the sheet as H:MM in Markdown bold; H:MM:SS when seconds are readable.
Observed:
**10:55**
